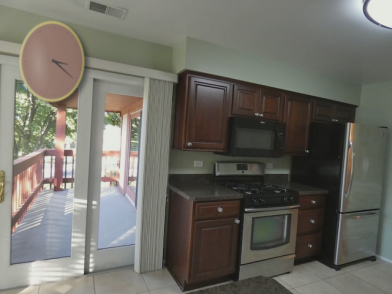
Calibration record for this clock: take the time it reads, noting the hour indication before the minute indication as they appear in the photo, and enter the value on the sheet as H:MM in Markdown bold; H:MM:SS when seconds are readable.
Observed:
**3:21**
